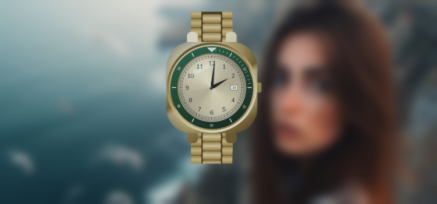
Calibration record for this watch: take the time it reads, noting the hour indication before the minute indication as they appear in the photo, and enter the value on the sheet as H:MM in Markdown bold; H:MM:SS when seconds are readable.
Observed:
**2:01**
